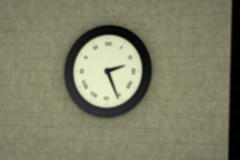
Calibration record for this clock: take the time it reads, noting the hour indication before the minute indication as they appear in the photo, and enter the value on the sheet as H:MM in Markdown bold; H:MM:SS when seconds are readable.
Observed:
**2:26**
